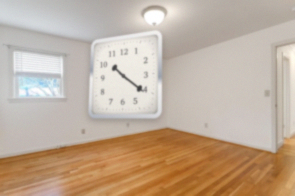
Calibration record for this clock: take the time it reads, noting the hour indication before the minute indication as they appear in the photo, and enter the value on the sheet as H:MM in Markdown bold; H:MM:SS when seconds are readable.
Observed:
**10:21**
